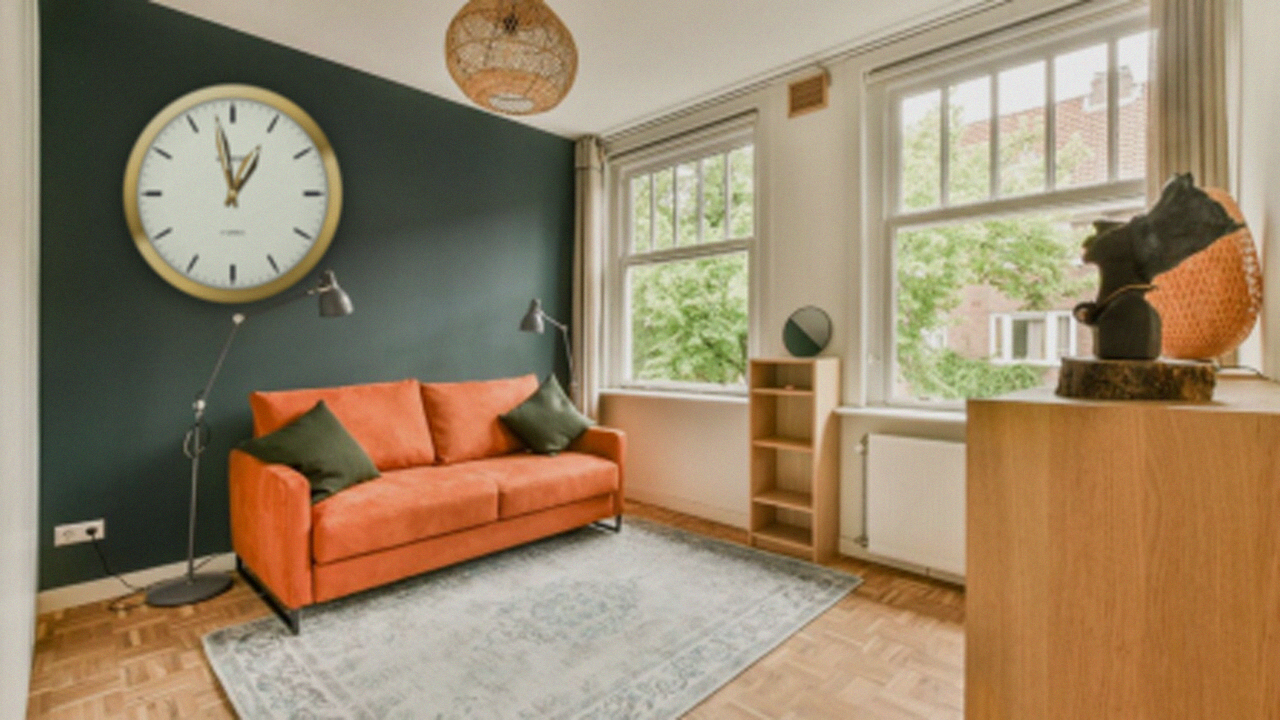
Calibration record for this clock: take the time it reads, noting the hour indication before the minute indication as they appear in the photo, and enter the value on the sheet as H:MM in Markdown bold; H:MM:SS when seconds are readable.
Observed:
**12:58**
